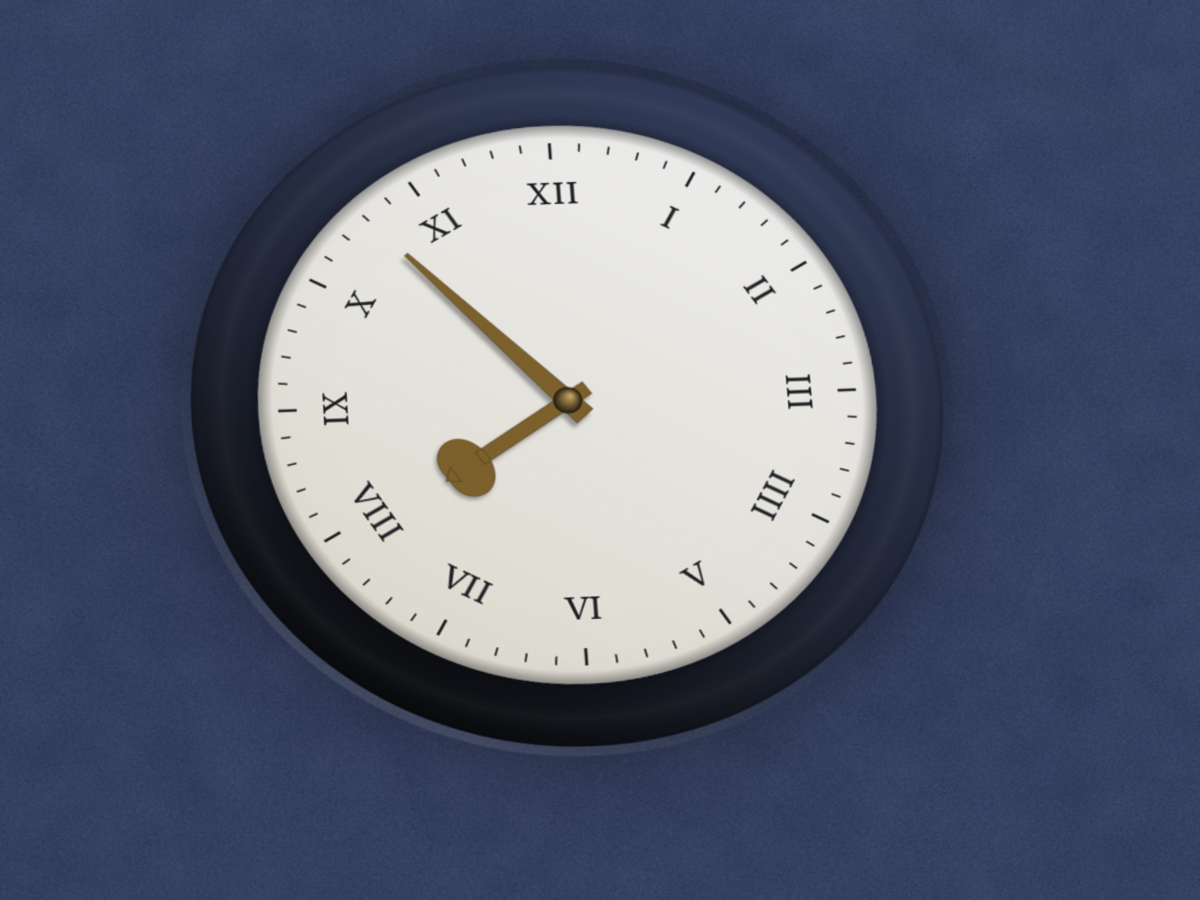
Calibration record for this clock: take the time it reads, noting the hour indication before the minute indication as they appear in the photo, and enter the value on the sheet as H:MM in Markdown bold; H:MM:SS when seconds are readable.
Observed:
**7:53**
